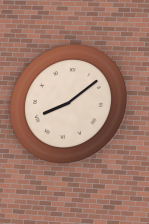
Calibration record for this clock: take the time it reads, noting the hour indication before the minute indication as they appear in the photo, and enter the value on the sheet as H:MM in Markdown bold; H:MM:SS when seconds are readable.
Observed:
**8:08**
